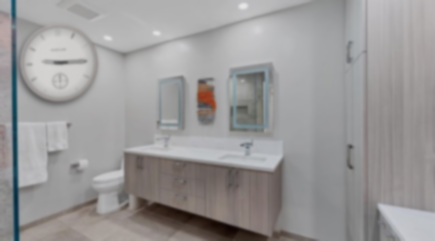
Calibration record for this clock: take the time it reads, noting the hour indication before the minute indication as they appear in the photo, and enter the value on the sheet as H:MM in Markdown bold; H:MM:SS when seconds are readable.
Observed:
**9:15**
